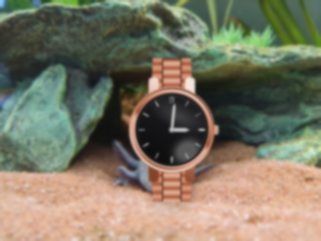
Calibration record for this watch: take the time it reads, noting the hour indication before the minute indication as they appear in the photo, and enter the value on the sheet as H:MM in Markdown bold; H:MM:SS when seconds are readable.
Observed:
**3:01**
